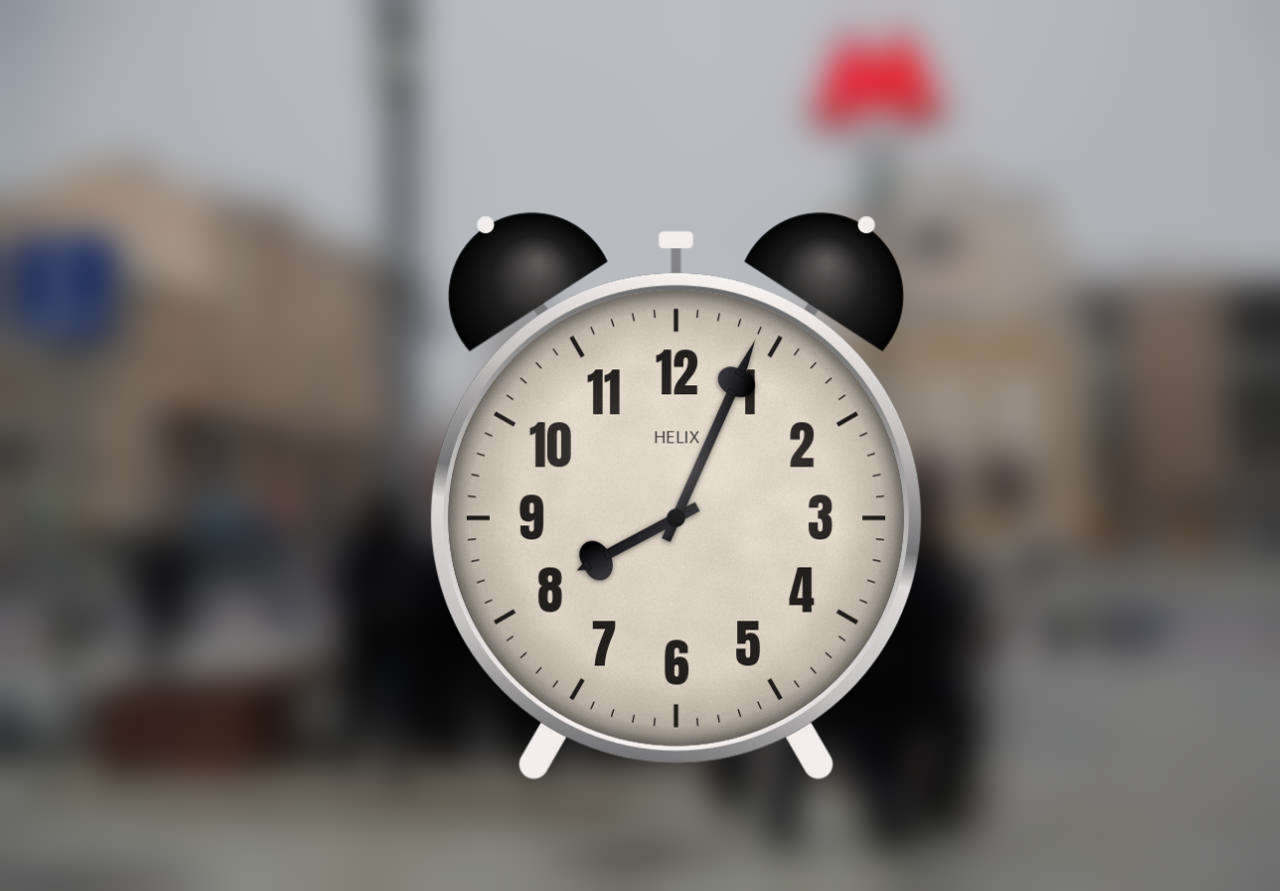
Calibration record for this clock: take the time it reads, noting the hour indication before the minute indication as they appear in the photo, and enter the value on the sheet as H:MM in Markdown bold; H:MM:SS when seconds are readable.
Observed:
**8:04**
